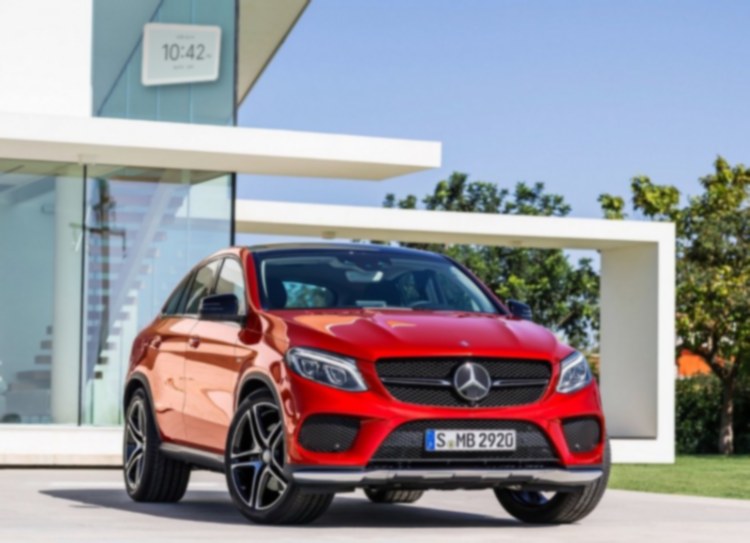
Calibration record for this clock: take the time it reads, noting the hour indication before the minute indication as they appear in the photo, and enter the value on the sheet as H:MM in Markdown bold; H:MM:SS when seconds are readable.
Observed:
**10:42**
